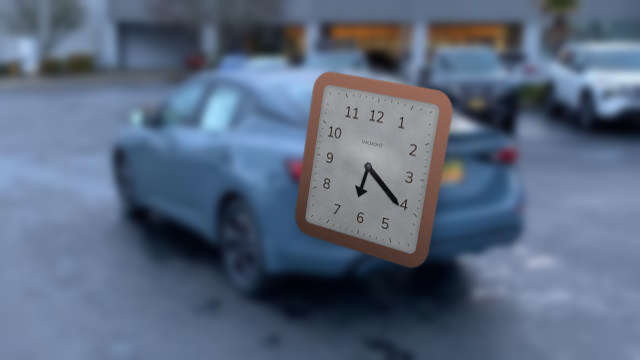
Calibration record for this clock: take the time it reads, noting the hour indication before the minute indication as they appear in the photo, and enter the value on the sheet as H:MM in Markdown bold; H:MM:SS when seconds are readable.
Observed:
**6:21**
